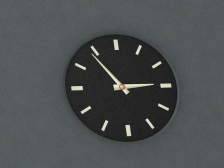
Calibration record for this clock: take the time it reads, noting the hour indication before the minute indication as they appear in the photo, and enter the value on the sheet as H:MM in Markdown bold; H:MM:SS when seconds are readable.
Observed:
**2:54**
